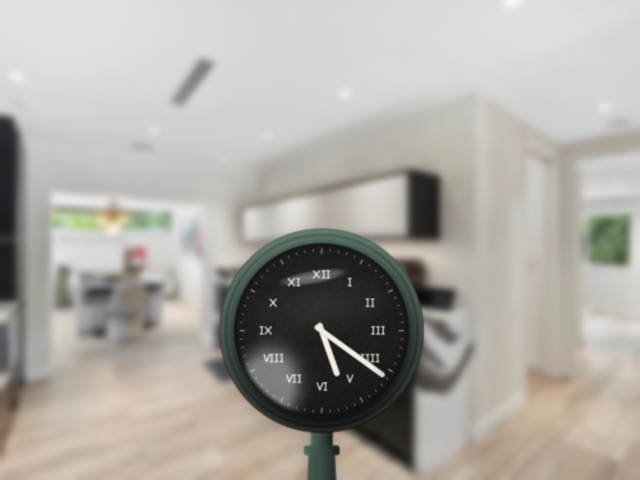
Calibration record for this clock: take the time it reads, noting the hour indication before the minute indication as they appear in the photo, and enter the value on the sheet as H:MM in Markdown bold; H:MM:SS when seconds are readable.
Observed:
**5:21**
